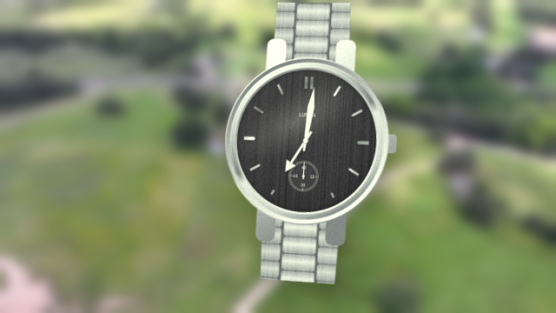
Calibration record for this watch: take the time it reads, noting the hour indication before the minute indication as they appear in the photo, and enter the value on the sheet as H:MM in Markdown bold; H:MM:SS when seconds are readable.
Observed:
**7:01**
